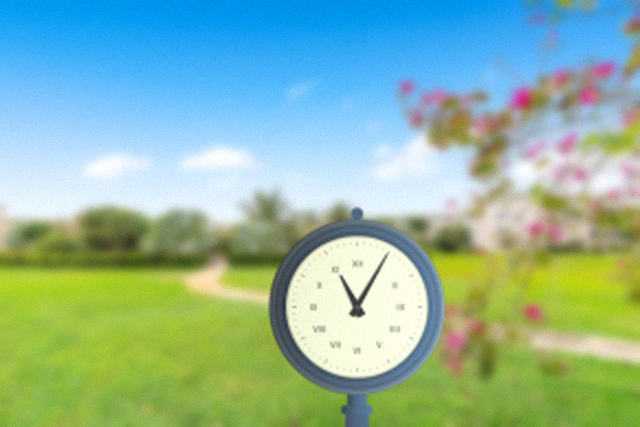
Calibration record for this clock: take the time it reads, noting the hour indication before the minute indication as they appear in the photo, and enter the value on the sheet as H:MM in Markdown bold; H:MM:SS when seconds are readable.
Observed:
**11:05**
